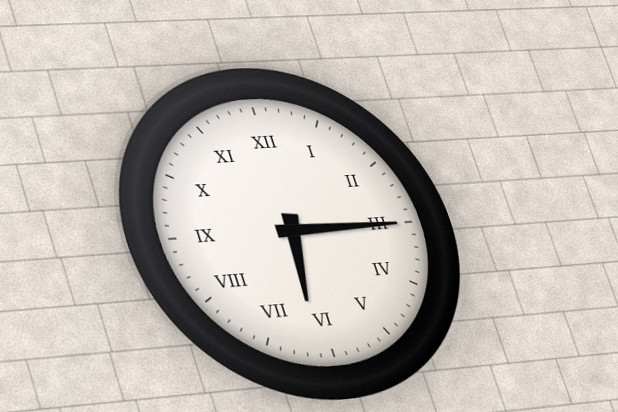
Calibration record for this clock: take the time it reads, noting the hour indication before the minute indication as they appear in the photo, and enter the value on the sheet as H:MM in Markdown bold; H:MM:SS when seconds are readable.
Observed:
**6:15**
